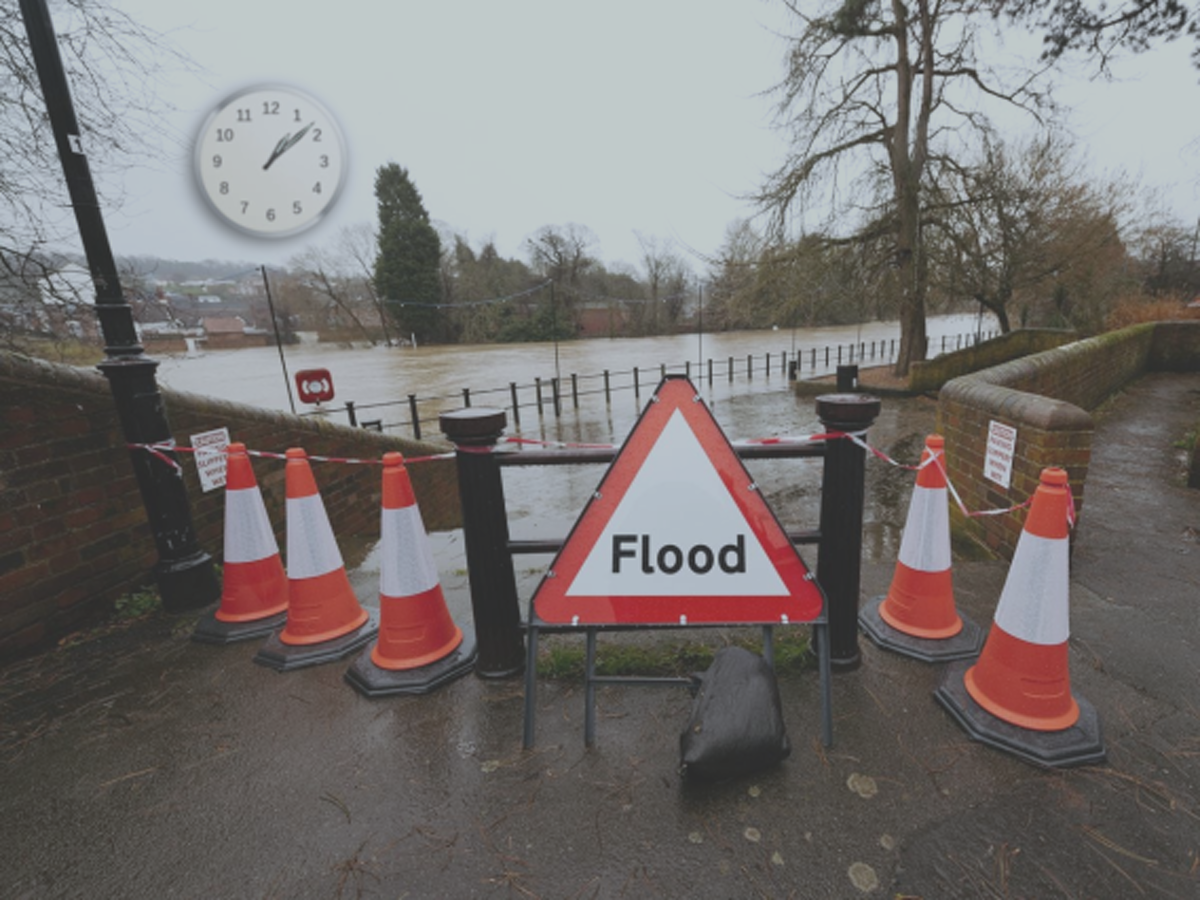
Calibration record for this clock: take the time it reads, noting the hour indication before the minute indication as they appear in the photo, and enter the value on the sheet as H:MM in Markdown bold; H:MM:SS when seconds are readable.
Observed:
**1:08**
